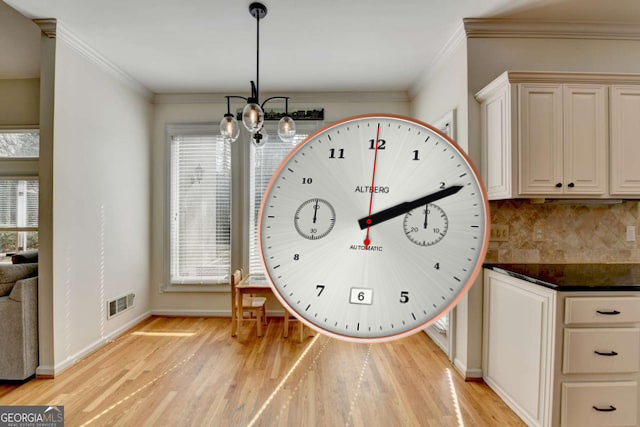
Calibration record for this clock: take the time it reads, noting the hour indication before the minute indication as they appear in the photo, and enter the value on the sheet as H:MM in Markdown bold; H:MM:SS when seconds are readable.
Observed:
**2:11**
